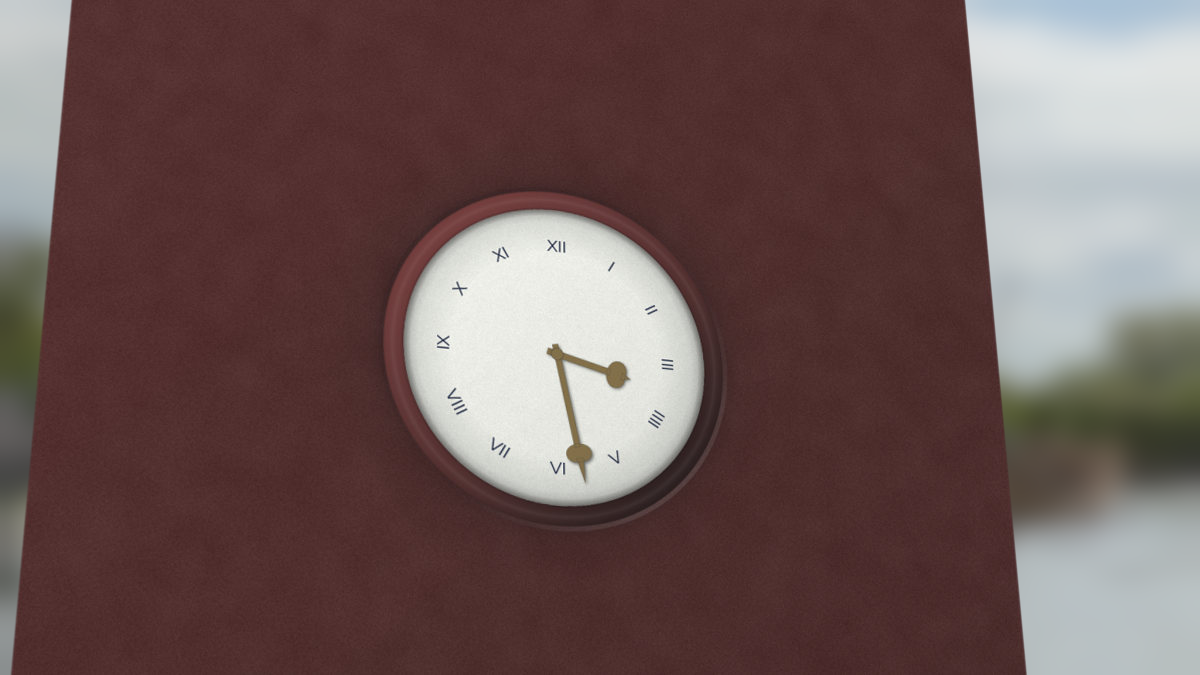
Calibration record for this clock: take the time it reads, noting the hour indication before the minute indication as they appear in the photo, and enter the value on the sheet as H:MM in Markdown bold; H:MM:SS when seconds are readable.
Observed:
**3:28**
